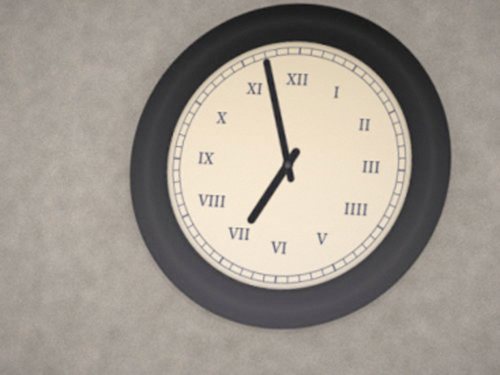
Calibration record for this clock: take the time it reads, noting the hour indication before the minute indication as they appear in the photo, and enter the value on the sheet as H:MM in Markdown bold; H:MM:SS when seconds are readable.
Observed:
**6:57**
